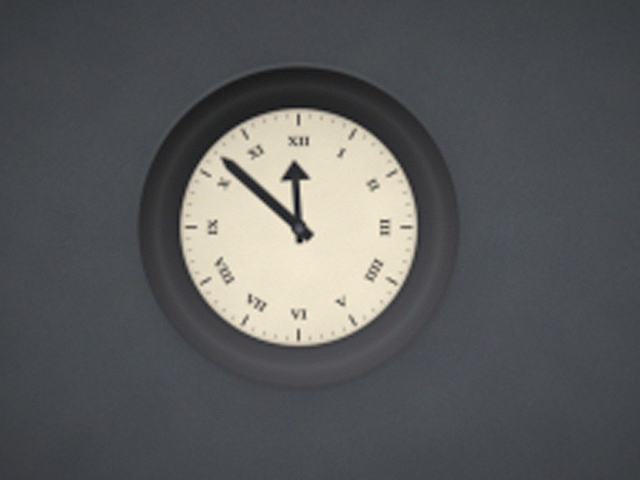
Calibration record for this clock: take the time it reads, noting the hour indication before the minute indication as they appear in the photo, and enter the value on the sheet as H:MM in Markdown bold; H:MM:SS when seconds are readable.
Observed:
**11:52**
